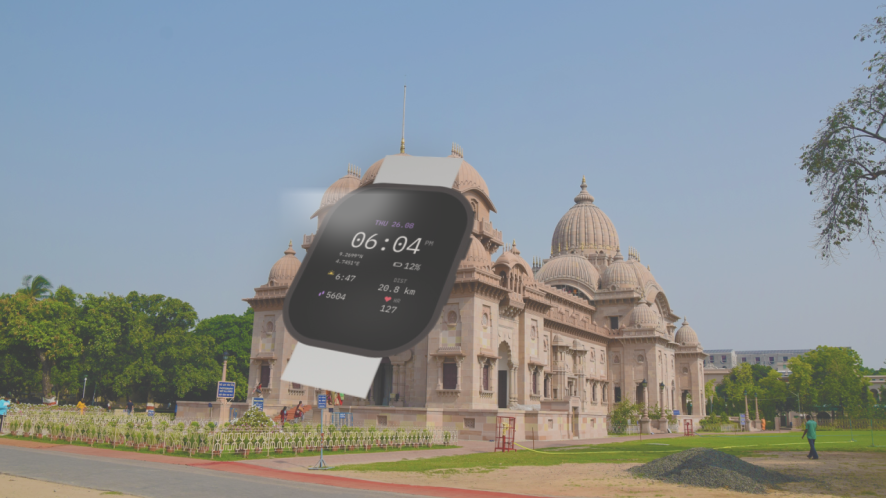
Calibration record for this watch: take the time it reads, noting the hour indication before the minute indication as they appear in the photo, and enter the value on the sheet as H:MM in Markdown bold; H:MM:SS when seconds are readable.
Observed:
**6:04**
